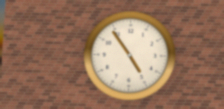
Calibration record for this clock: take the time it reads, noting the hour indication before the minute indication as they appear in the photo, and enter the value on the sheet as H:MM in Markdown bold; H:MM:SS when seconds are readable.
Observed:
**4:54**
